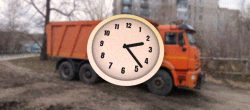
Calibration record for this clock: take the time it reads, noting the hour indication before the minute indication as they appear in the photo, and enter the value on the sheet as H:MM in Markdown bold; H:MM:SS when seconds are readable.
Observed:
**2:23**
